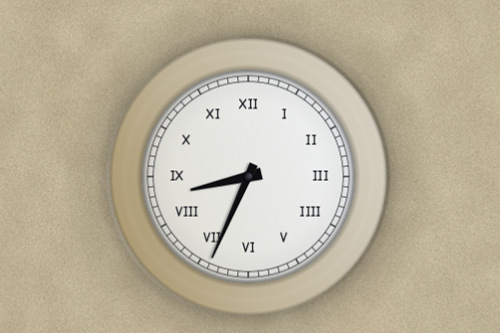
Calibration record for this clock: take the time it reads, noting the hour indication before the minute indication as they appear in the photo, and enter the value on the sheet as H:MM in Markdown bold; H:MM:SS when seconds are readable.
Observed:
**8:34**
